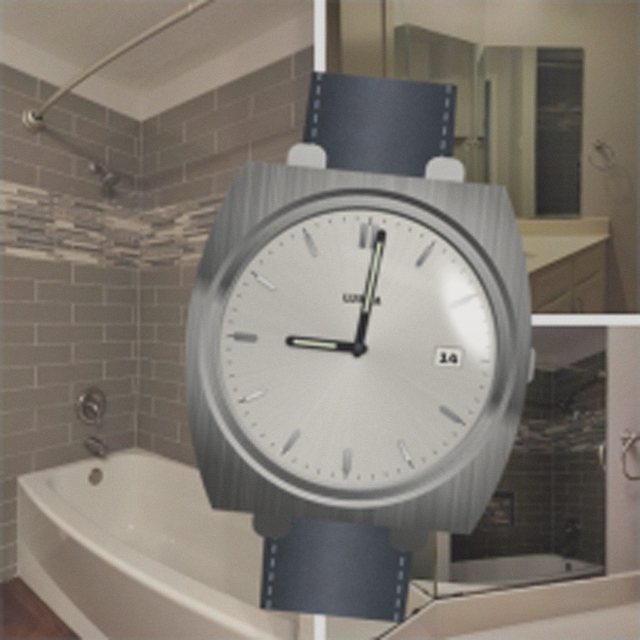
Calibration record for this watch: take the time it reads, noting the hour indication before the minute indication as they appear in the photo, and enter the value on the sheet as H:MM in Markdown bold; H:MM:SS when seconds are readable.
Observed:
**9:01**
